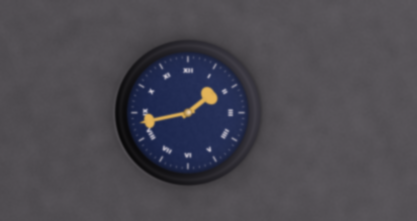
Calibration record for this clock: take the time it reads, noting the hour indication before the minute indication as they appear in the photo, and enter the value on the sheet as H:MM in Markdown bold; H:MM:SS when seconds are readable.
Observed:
**1:43**
